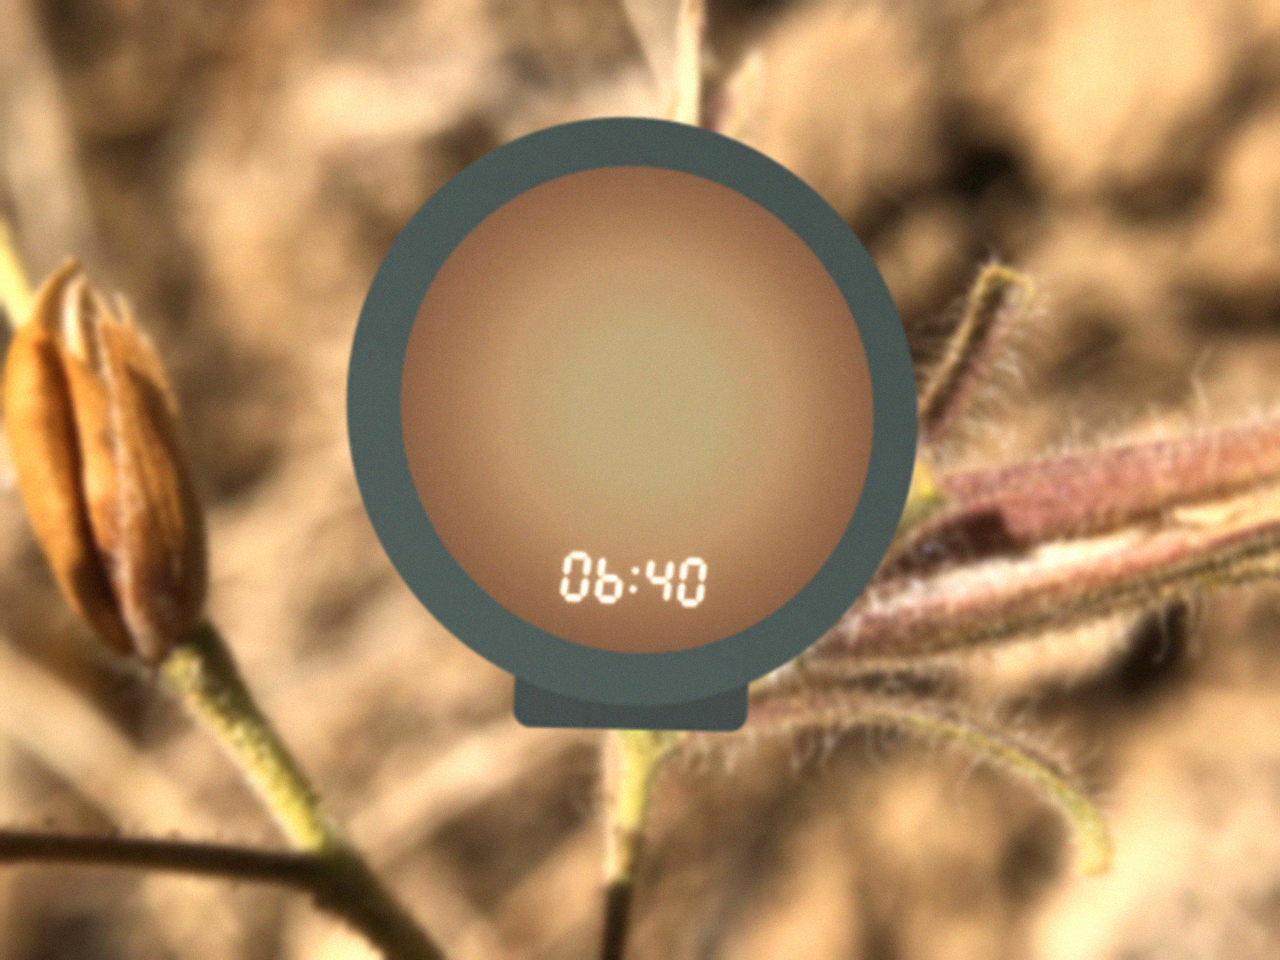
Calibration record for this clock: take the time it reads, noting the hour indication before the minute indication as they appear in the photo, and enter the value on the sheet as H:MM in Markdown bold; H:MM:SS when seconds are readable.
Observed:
**6:40**
